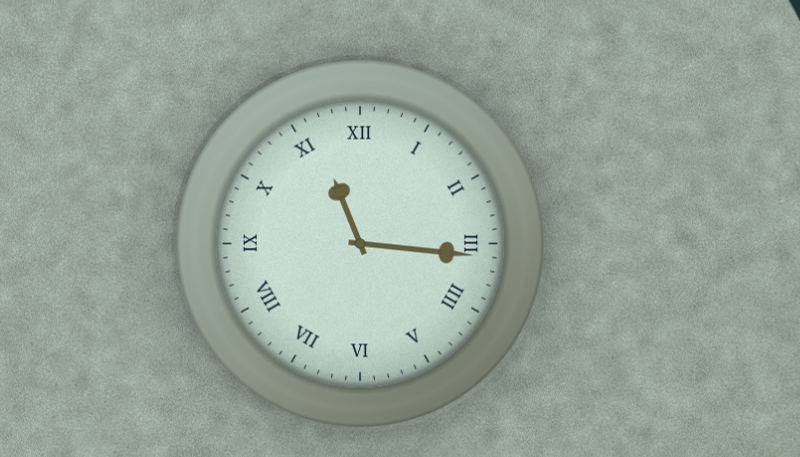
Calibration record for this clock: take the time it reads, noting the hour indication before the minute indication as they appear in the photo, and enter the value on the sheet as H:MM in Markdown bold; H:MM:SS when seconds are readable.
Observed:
**11:16**
